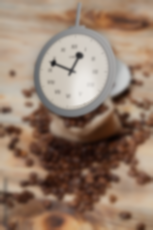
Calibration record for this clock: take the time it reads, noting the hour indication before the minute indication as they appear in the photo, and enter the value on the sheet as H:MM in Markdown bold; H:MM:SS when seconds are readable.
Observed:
**12:48**
